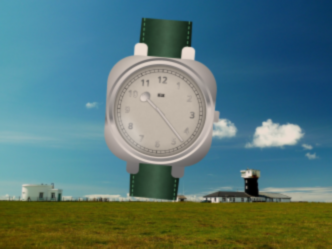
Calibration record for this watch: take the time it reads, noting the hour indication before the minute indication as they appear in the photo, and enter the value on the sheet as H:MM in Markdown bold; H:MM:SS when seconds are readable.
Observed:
**10:23**
